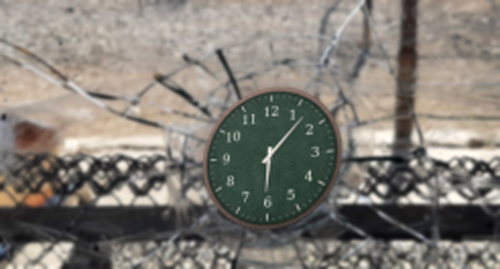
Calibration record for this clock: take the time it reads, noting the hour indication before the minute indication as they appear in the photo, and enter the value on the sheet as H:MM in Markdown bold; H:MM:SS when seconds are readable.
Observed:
**6:07**
